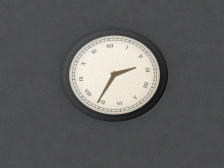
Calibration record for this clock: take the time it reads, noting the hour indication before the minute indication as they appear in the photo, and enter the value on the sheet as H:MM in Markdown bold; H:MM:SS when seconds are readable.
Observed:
**2:36**
